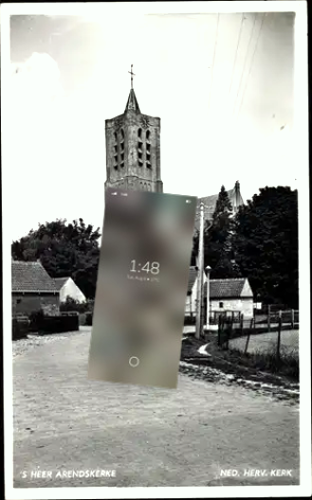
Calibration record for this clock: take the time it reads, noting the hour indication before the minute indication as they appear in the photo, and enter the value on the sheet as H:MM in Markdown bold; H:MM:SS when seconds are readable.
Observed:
**1:48**
